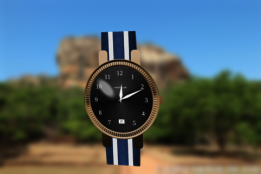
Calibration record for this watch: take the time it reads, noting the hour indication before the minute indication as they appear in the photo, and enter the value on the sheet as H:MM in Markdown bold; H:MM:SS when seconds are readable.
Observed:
**12:11**
